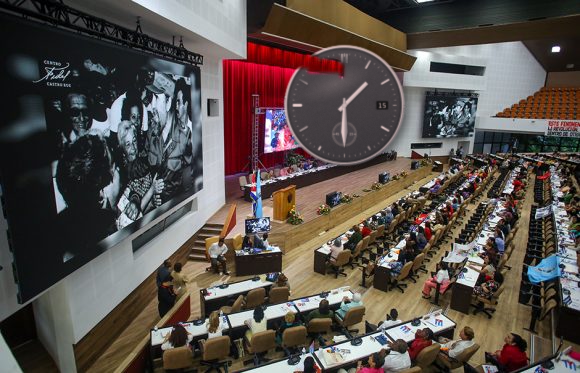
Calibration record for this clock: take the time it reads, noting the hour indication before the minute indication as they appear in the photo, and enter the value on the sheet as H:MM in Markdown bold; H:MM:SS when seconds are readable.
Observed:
**1:30**
